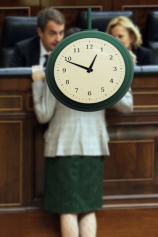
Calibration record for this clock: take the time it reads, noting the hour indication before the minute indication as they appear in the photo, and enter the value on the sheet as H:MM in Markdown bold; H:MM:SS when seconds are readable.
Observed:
**12:49**
